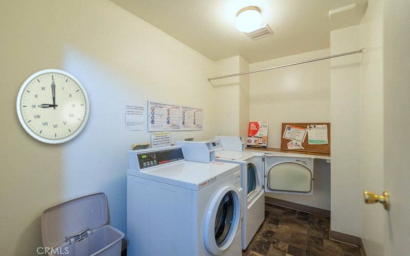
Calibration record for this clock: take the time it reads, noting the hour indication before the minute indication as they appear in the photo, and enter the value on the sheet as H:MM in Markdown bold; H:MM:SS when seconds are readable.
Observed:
**9:00**
